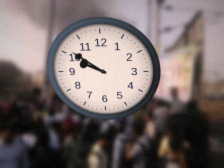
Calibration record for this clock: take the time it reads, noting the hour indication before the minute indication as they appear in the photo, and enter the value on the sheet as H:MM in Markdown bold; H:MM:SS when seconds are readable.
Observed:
**9:51**
